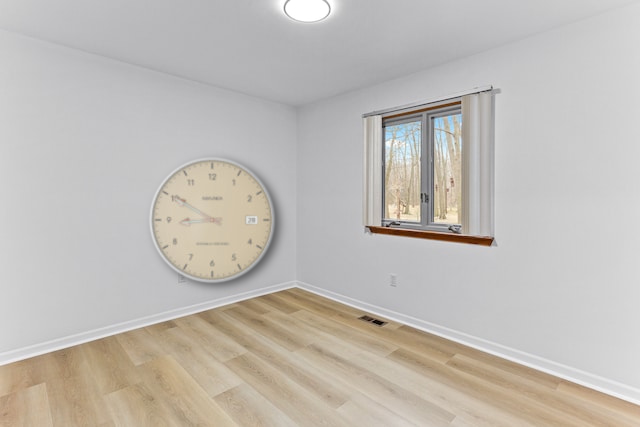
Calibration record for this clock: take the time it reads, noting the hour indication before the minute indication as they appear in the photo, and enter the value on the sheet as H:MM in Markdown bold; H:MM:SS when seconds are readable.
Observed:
**8:50**
